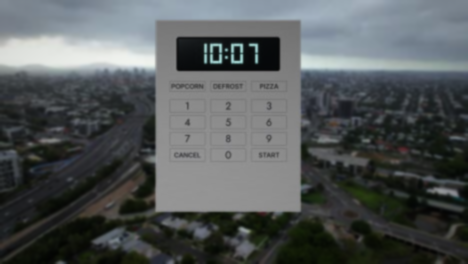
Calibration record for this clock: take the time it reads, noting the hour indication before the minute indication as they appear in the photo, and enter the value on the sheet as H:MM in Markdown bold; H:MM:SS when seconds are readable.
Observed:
**10:07**
